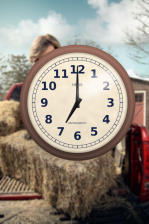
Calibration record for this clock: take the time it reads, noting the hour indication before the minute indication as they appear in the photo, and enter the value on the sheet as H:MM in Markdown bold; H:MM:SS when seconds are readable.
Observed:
**7:00**
